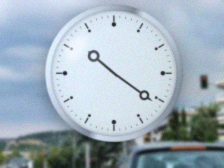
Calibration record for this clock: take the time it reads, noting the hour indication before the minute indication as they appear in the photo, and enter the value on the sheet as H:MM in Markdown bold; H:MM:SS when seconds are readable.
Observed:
**10:21**
